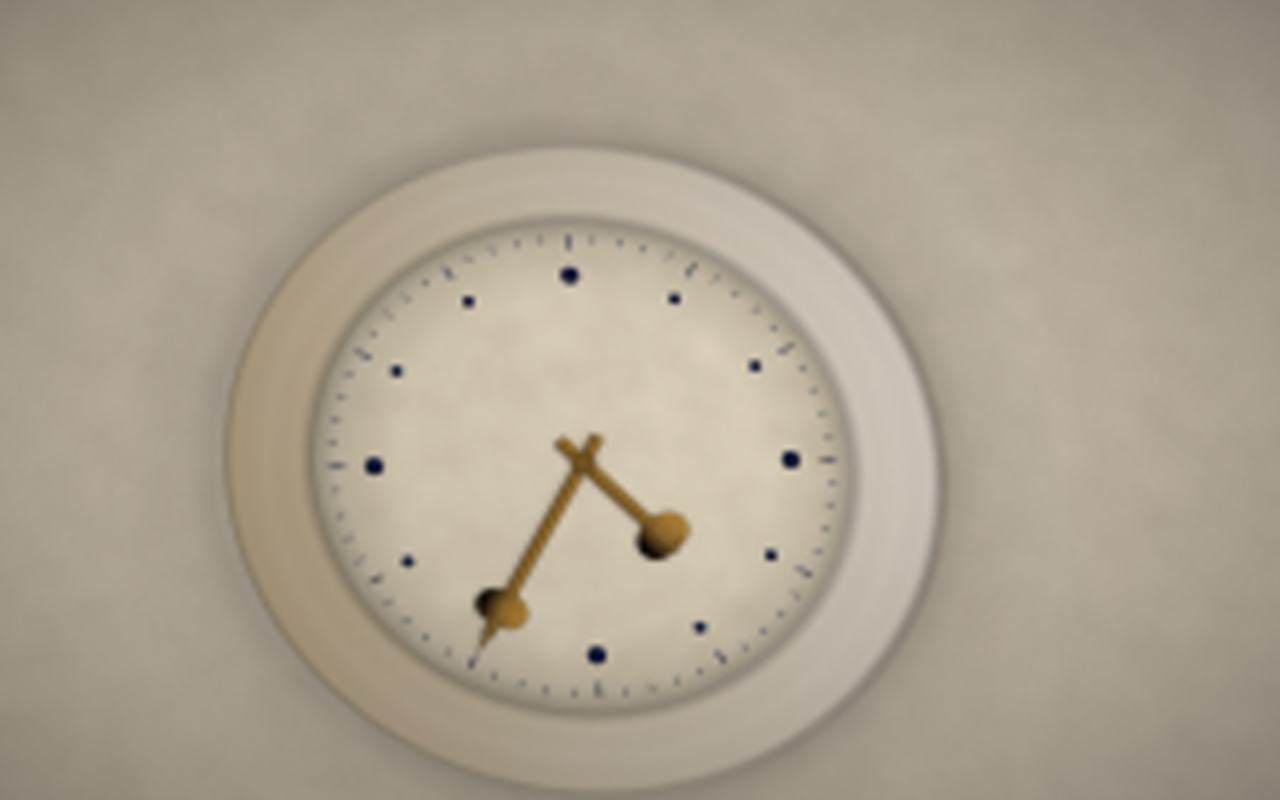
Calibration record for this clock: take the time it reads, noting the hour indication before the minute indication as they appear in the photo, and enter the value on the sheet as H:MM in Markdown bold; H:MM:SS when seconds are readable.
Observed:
**4:35**
